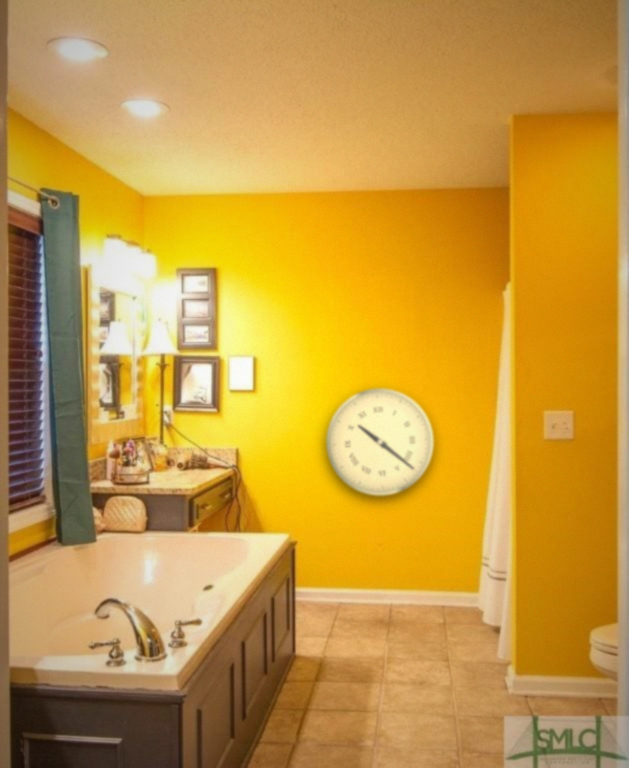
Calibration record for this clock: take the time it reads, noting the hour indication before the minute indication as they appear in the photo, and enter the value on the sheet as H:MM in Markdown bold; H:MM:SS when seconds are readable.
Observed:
**10:22**
